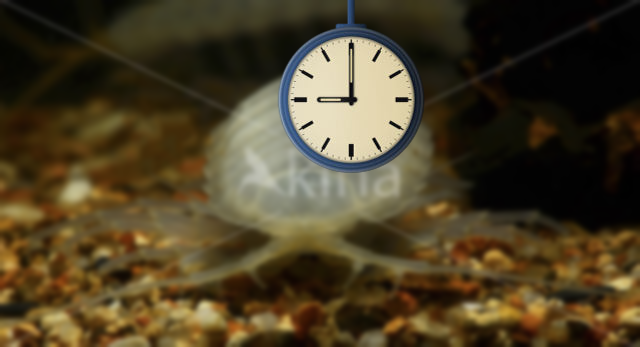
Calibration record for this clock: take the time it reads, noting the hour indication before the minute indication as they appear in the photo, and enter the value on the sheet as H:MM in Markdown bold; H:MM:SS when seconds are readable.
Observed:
**9:00**
